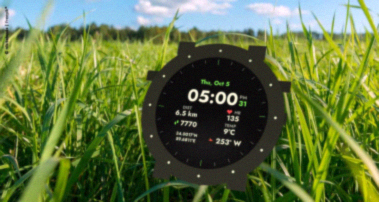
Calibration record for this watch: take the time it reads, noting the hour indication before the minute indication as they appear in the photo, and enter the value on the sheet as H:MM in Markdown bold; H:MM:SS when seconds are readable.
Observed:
**5:00**
